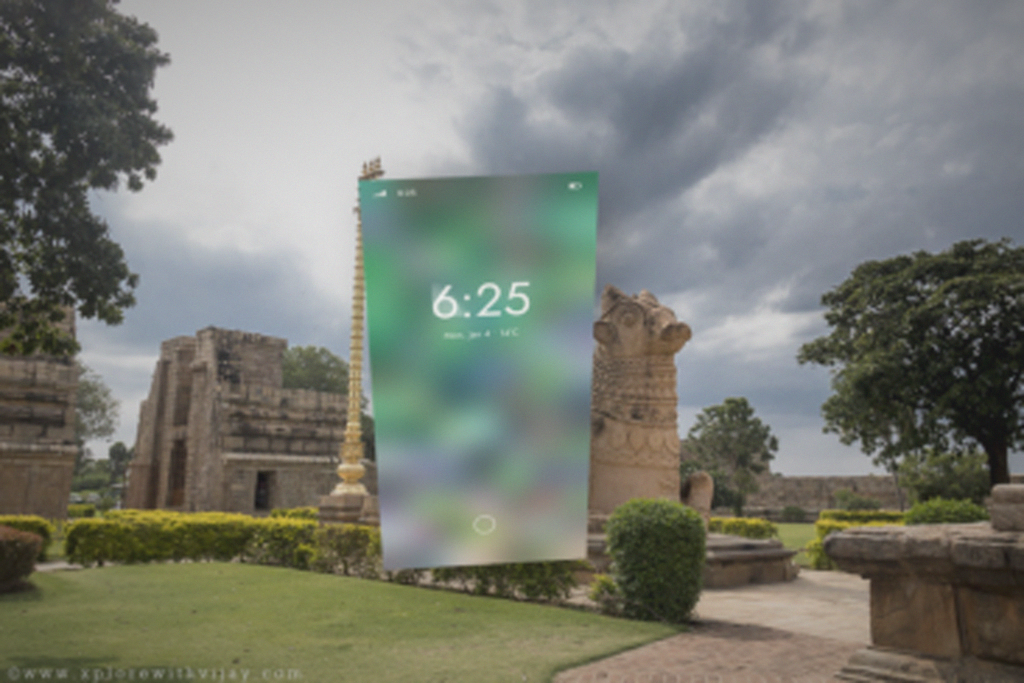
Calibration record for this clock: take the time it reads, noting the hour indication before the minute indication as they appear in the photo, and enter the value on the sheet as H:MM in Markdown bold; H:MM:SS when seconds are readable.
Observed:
**6:25**
